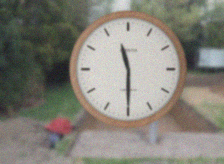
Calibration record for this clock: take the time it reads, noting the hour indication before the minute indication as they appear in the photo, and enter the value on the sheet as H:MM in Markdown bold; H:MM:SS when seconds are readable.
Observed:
**11:30**
